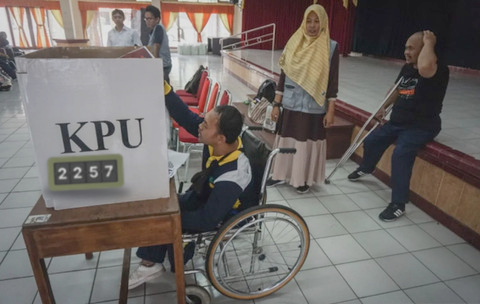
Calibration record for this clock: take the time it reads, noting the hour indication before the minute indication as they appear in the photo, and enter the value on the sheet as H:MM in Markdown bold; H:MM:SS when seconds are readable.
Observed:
**22:57**
